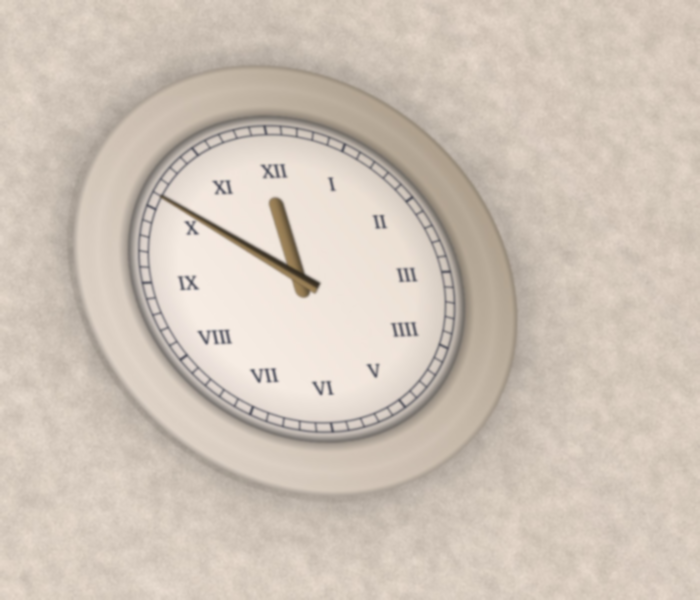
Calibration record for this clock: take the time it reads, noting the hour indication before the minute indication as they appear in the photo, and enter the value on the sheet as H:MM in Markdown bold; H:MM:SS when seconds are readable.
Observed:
**11:51**
